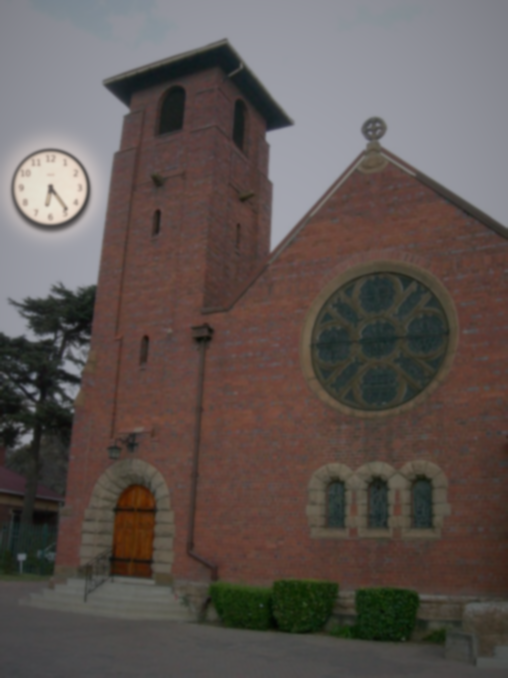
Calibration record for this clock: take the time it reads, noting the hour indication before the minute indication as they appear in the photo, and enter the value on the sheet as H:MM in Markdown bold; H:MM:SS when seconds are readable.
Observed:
**6:24**
